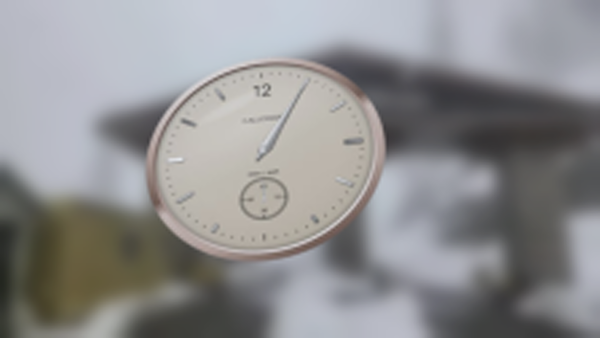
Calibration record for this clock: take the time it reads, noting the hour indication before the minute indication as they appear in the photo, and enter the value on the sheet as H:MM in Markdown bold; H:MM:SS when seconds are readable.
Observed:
**1:05**
